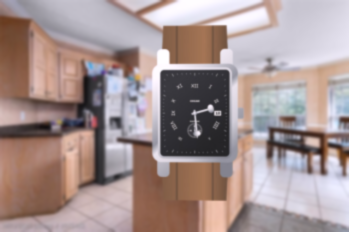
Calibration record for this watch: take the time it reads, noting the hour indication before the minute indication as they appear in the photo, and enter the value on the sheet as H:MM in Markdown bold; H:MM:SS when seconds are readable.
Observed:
**2:29**
